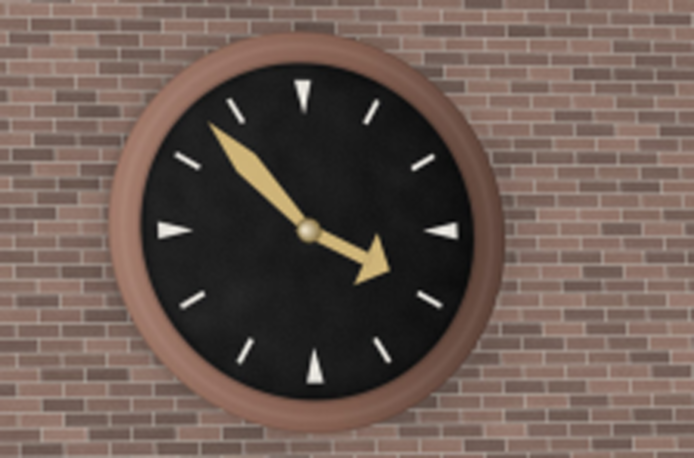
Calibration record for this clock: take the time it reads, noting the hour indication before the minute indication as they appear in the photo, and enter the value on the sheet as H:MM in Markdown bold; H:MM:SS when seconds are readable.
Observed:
**3:53**
